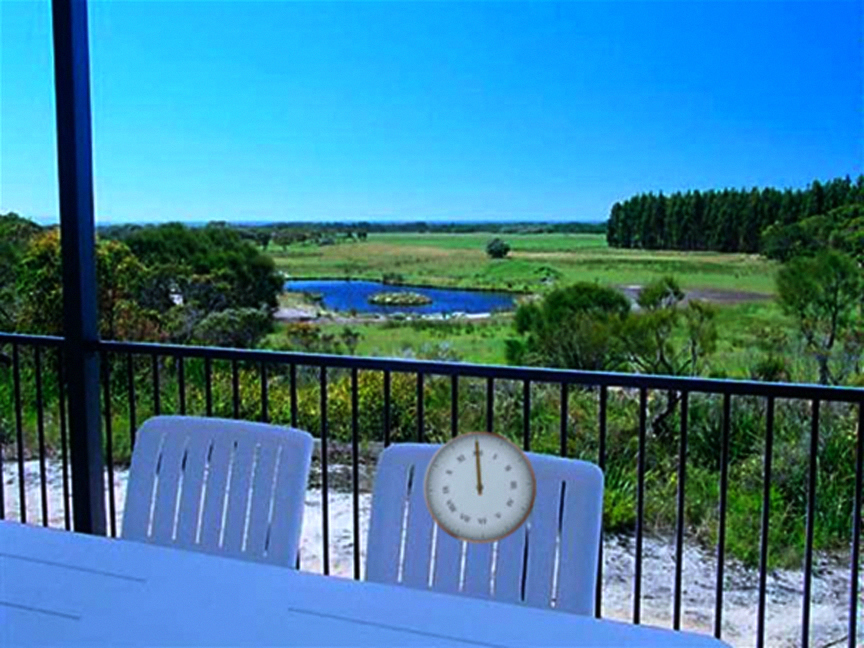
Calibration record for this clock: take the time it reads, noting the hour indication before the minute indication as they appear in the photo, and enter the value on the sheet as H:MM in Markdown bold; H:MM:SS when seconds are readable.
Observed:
**12:00**
